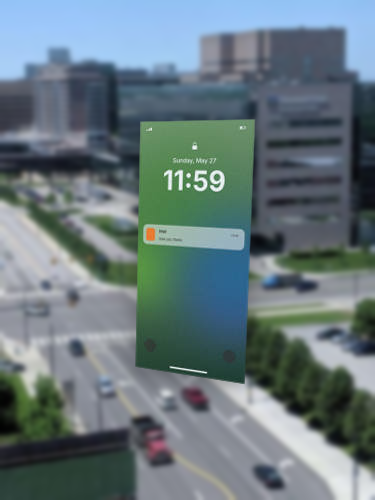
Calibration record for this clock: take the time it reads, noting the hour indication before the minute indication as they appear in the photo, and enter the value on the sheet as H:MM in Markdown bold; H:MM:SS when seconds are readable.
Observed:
**11:59**
